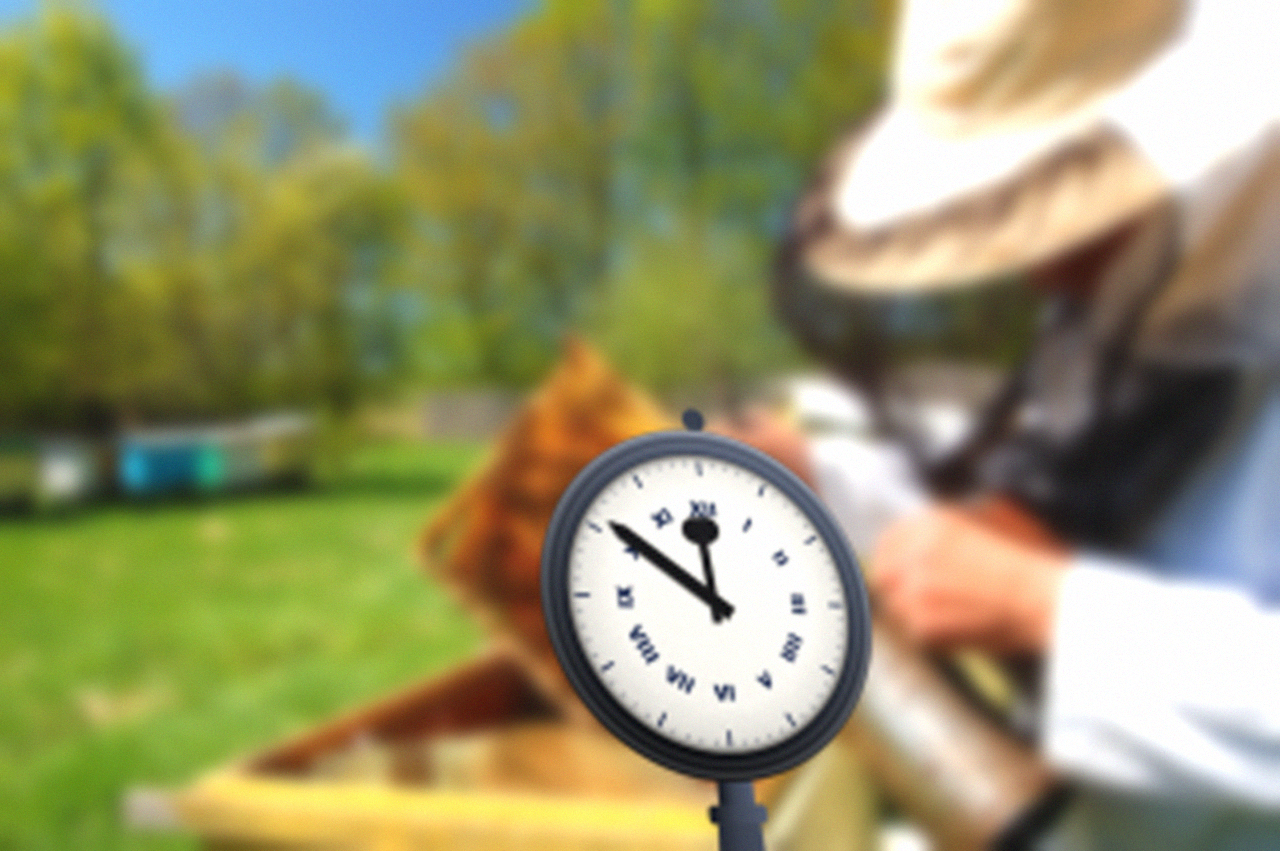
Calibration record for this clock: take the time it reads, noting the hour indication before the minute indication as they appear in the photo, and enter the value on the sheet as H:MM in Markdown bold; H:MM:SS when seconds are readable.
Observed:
**11:51**
